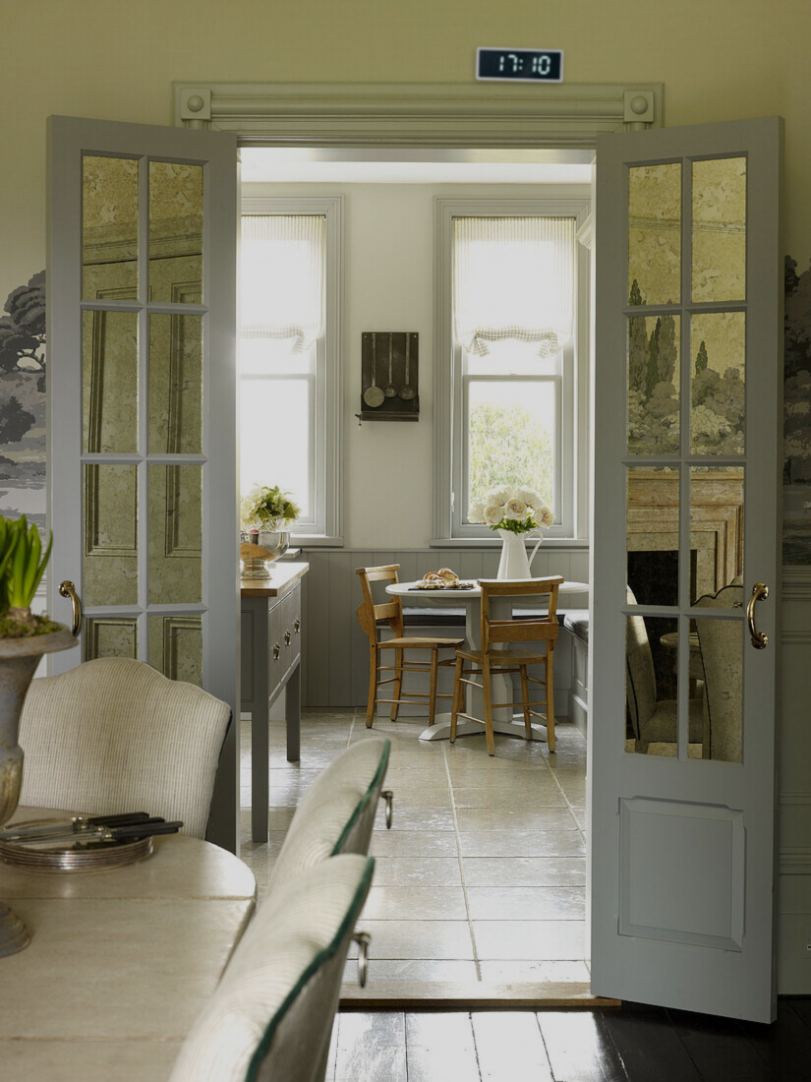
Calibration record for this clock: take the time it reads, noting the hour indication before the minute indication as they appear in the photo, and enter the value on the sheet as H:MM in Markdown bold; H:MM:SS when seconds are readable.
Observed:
**17:10**
